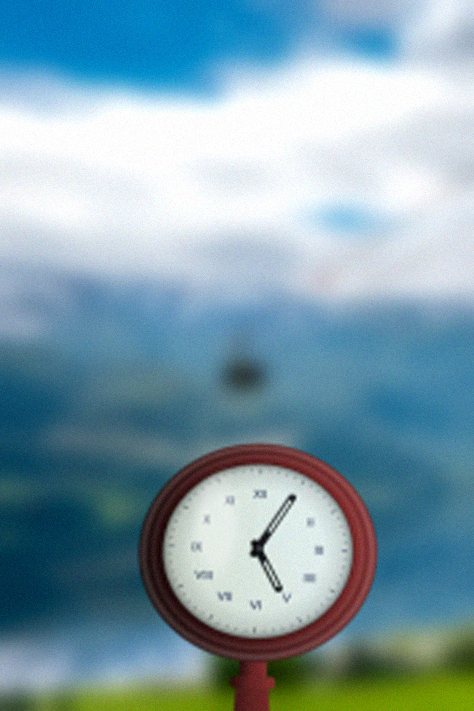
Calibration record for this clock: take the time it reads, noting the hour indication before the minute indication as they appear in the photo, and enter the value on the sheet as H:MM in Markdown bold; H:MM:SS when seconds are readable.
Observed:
**5:05**
